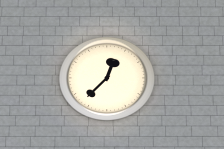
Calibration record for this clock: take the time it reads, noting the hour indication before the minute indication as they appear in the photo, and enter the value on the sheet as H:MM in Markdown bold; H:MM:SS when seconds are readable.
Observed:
**12:37**
